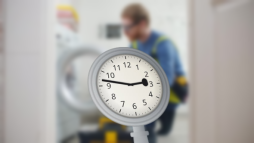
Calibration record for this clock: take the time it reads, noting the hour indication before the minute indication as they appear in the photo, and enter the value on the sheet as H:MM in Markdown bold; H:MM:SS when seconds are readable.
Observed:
**2:47**
